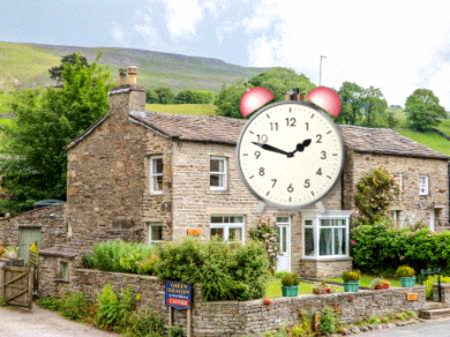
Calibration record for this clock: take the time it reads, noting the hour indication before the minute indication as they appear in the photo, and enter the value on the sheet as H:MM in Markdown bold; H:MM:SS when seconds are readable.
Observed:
**1:48**
